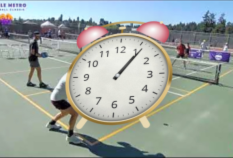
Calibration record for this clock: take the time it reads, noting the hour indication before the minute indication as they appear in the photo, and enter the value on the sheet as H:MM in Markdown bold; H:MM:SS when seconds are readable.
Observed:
**1:06**
